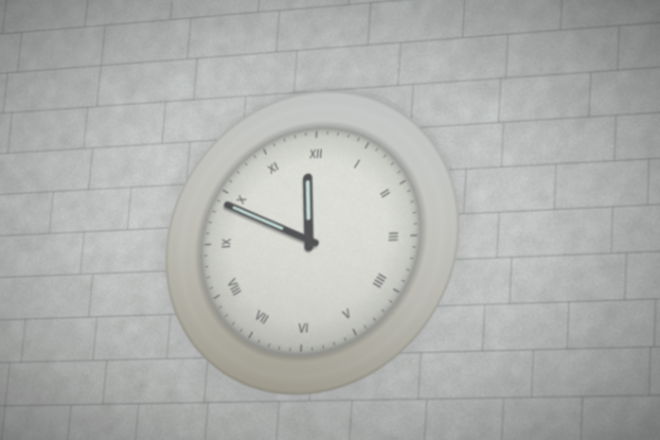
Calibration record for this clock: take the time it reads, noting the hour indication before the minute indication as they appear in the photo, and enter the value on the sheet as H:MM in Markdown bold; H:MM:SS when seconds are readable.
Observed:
**11:49**
